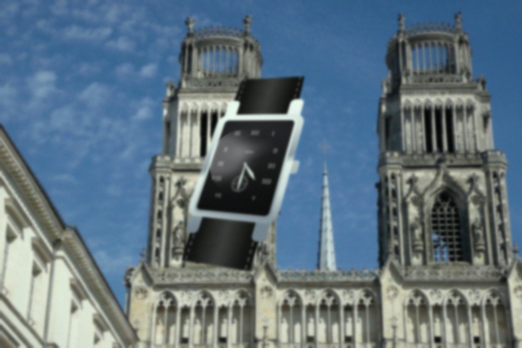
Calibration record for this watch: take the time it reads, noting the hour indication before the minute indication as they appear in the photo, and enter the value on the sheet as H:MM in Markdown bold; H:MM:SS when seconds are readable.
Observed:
**4:30**
